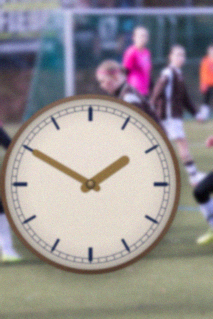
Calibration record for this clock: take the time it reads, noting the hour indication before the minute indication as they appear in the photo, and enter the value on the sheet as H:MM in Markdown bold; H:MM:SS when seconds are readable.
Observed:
**1:50**
